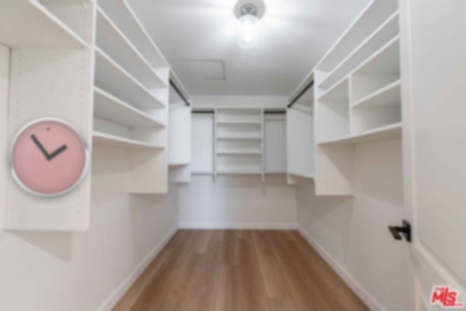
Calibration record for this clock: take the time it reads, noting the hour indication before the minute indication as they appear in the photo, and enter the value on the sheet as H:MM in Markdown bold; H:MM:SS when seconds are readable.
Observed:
**1:54**
